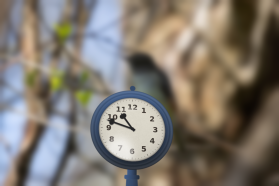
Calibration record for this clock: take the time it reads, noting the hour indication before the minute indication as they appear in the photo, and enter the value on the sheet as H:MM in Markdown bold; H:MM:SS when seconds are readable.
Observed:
**10:48**
